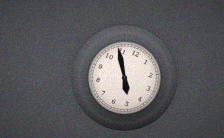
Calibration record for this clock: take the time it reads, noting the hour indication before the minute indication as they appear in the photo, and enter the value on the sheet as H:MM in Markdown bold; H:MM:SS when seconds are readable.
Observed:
**4:54**
